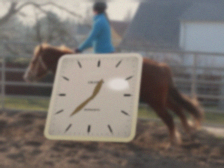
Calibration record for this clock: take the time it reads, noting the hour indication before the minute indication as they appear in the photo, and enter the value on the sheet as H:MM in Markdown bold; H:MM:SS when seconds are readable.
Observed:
**12:37**
